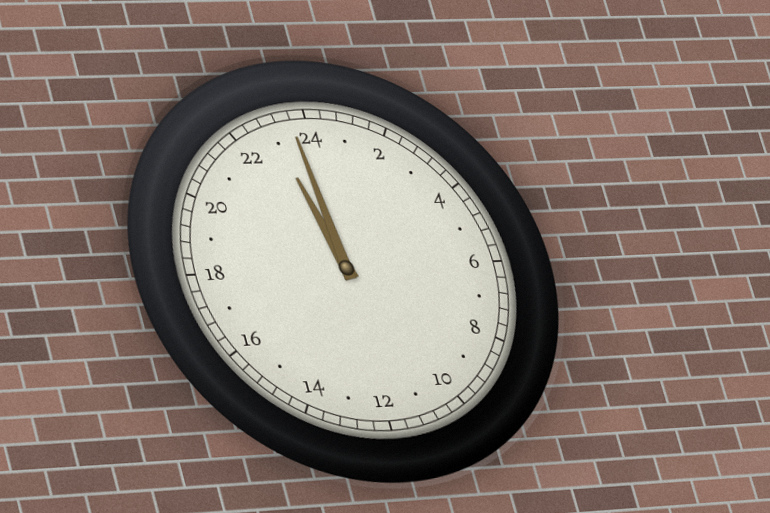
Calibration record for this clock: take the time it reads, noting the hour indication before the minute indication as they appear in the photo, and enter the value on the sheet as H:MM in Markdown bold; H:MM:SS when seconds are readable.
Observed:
**22:59**
